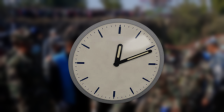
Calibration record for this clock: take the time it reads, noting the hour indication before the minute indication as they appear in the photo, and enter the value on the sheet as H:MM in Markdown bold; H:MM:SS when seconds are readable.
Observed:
**12:11**
